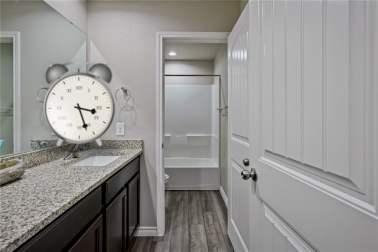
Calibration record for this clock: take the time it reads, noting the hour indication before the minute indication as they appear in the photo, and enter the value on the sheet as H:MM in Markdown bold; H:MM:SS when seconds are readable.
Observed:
**3:27**
